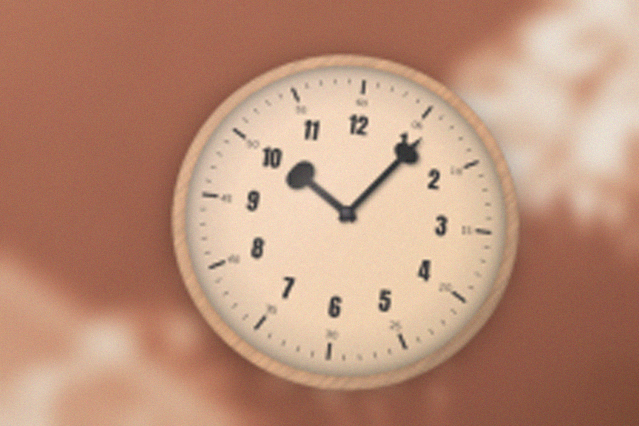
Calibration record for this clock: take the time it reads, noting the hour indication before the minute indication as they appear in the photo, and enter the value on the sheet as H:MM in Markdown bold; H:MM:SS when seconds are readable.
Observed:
**10:06**
